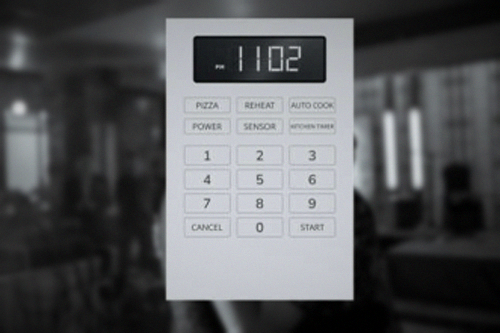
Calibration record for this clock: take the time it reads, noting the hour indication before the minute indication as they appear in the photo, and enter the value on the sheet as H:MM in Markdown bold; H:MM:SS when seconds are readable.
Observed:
**11:02**
